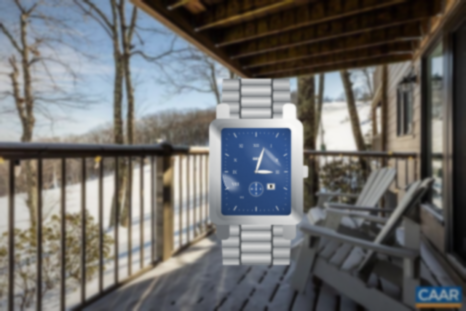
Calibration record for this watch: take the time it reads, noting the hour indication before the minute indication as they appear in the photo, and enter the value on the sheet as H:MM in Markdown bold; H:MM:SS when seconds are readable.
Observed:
**3:03**
